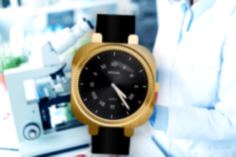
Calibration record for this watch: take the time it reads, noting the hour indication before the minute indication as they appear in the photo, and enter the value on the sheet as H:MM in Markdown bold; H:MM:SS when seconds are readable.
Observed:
**4:24**
